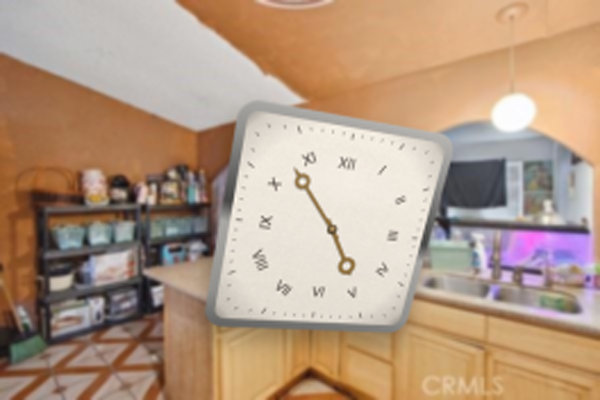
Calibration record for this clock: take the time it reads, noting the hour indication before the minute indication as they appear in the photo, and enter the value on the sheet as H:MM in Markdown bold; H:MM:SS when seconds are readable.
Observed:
**4:53**
